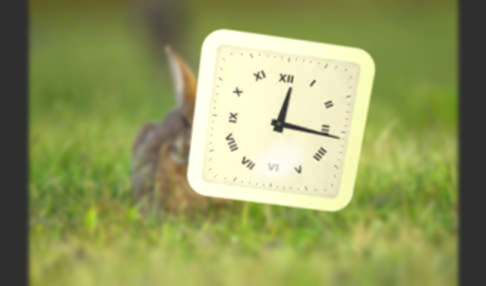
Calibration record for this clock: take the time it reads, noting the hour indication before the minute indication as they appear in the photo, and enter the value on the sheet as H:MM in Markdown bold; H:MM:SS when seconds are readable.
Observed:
**12:16**
